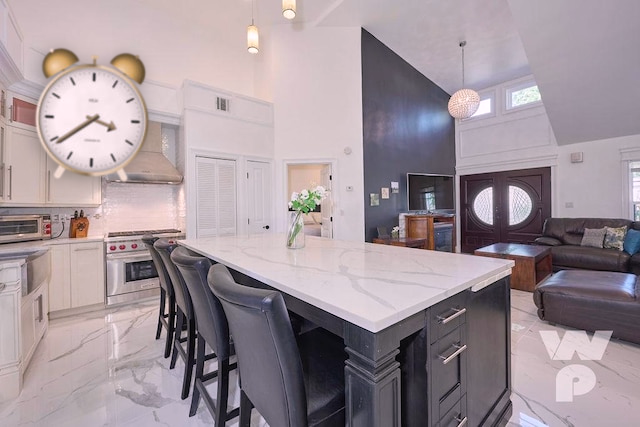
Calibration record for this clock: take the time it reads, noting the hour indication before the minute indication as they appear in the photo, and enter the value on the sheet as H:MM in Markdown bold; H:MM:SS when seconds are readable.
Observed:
**3:39**
